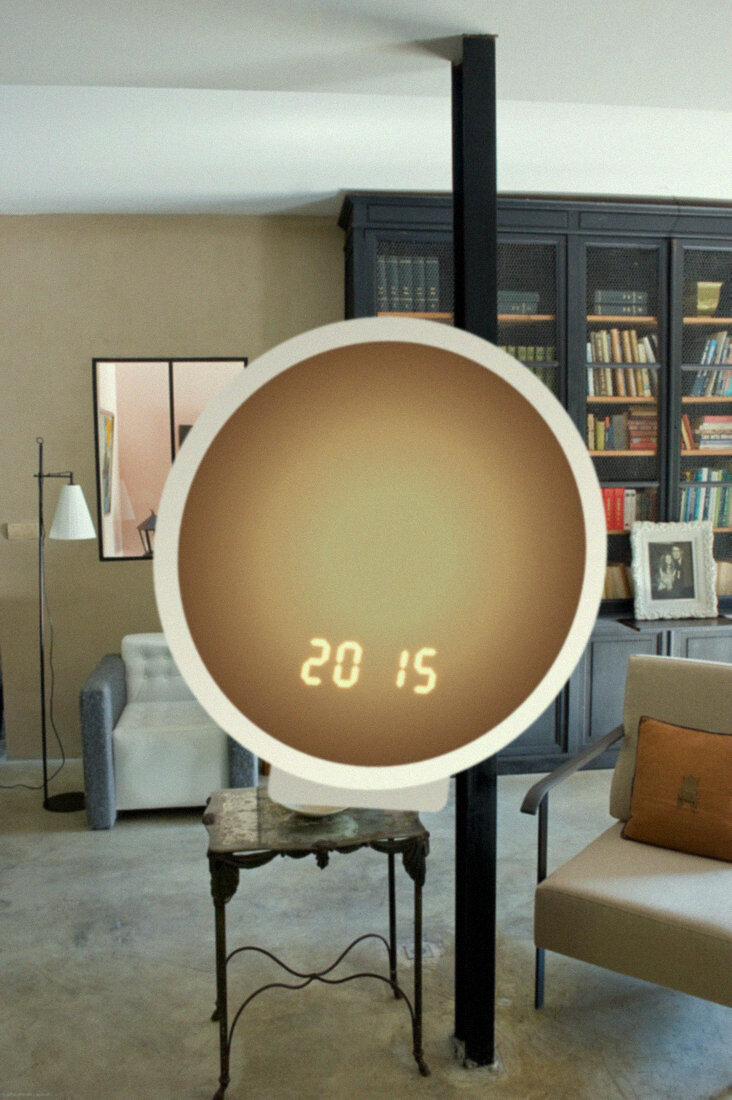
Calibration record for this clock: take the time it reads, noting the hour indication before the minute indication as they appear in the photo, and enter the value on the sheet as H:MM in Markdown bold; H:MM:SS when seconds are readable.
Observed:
**20:15**
